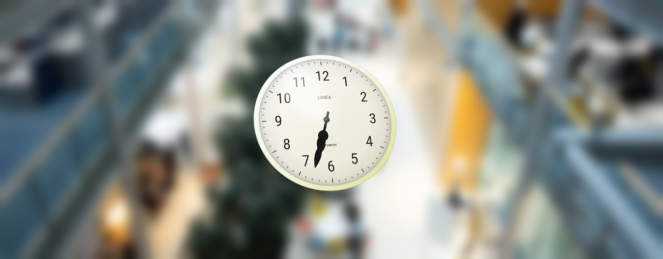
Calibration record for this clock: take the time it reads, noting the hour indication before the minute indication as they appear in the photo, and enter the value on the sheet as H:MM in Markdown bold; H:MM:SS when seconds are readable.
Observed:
**6:33**
